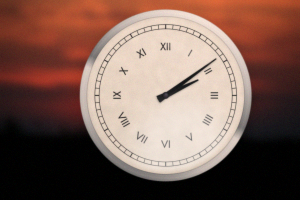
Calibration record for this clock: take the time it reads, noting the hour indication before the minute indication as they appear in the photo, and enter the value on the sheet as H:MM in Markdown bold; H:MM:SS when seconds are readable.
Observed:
**2:09**
